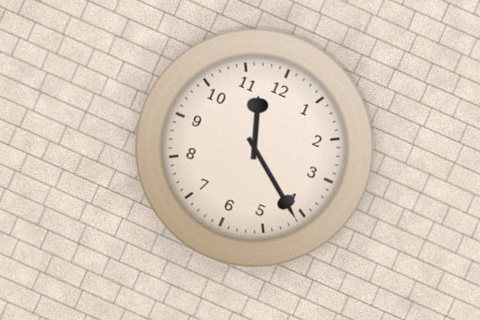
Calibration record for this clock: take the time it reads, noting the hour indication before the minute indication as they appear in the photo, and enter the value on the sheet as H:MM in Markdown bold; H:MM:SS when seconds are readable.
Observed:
**11:21**
